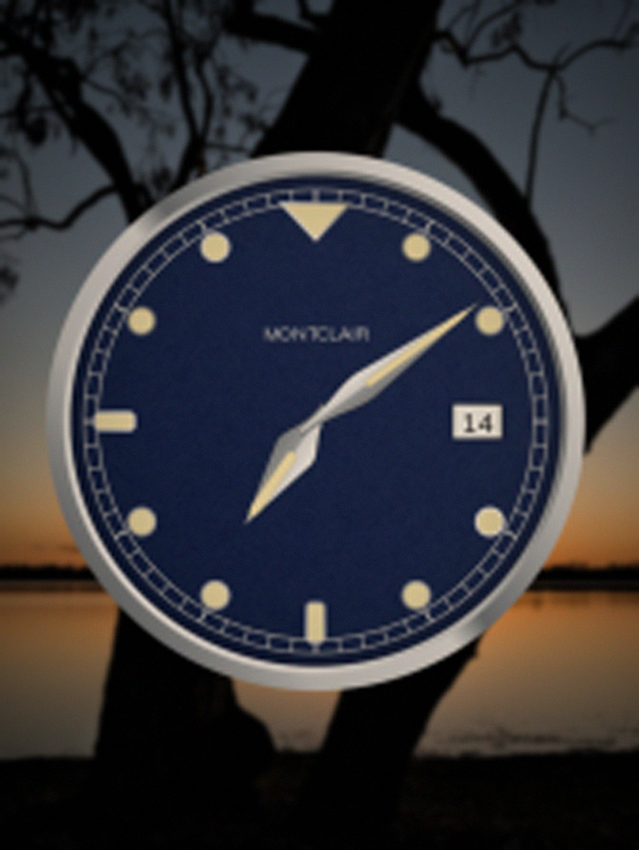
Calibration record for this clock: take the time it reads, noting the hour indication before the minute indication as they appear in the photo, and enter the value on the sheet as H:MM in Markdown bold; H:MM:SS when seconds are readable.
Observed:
**7:09**
